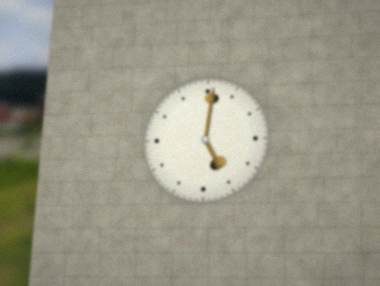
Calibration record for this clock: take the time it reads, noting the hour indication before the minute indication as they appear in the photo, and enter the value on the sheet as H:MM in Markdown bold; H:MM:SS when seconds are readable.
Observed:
**5:01**
